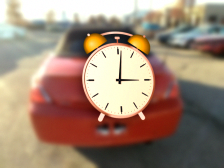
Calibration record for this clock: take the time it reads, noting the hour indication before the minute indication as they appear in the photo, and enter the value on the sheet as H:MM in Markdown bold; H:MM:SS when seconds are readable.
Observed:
**3:01**
